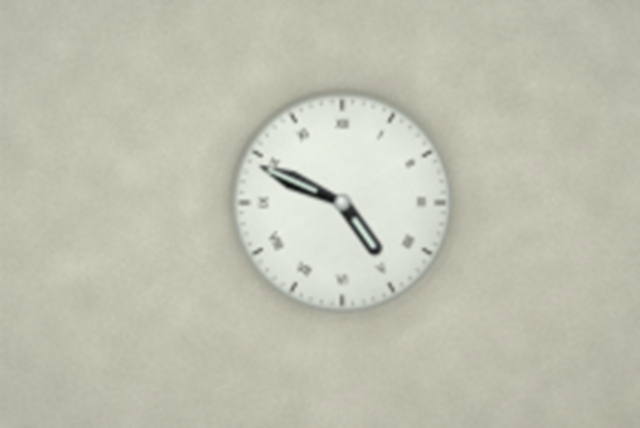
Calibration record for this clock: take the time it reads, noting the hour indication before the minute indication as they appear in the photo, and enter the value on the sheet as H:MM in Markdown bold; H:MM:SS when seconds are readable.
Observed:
**4:49**
